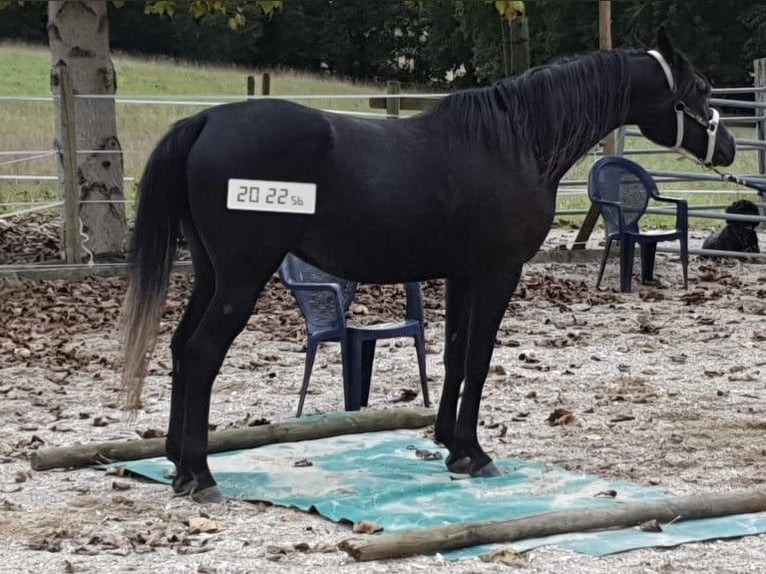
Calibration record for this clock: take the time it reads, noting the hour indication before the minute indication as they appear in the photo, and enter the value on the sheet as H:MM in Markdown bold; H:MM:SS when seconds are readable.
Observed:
**20:22**
